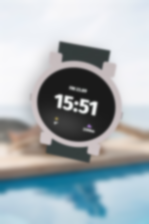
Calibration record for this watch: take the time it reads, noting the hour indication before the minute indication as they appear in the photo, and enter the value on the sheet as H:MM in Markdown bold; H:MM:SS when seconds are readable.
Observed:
**15:51**
